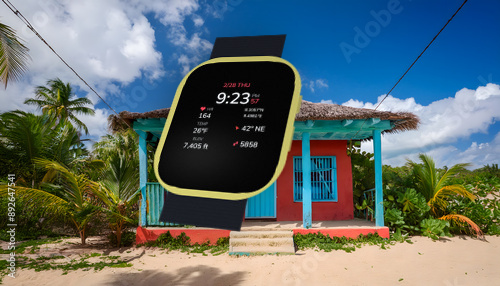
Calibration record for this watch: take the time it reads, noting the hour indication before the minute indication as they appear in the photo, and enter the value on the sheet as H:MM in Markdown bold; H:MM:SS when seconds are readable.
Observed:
**9:23**
